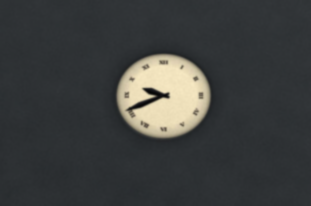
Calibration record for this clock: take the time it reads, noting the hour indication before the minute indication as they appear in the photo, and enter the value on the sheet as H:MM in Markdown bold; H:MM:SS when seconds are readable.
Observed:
**9:41**
